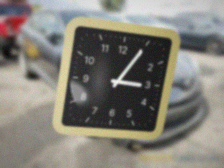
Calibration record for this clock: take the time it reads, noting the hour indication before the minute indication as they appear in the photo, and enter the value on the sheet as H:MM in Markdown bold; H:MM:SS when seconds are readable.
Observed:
**3:05**
